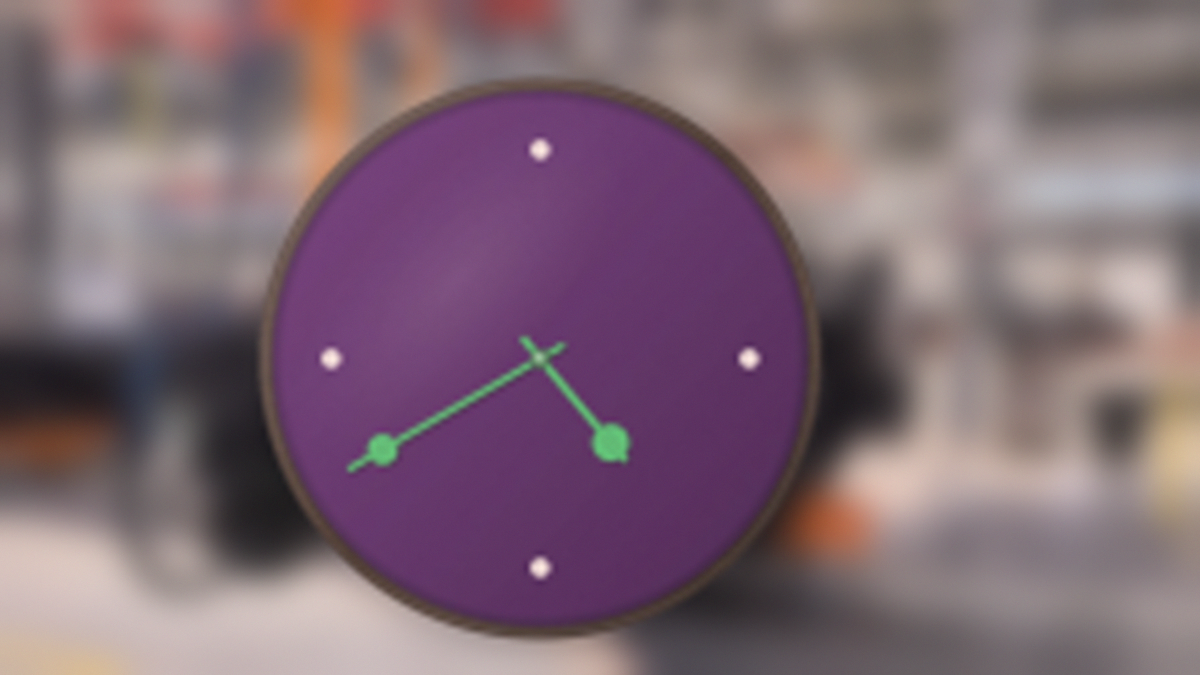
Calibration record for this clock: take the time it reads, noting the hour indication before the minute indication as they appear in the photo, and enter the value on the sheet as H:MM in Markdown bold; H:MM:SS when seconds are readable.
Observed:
**4:40**
